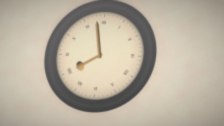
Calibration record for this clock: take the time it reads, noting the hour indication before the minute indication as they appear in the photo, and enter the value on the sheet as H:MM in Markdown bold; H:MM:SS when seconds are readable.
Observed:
**7:58**
